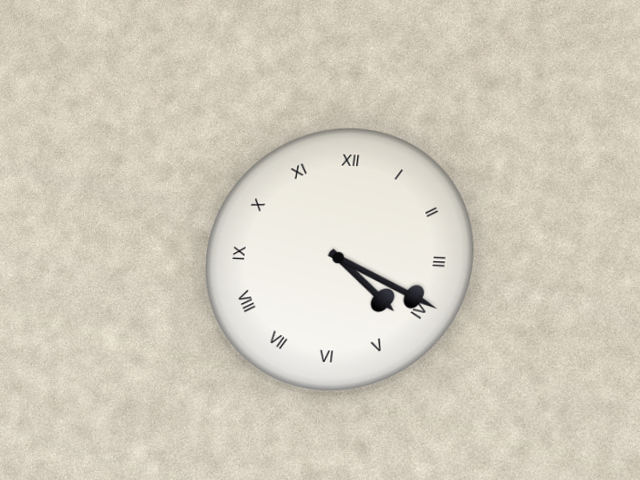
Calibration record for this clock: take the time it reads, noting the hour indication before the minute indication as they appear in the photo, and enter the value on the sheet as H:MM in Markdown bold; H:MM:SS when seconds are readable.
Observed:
**4:19**
